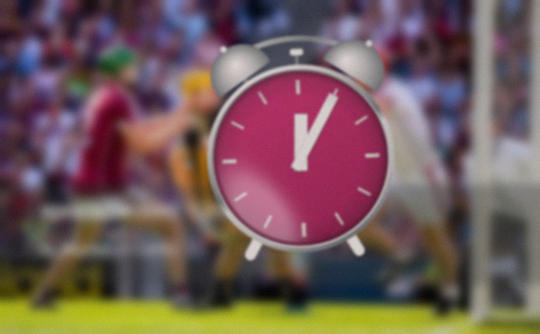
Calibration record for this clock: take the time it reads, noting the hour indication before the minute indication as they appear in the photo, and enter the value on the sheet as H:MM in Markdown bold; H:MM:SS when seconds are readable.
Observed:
**12:05**
